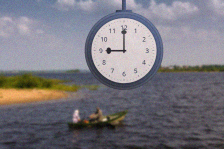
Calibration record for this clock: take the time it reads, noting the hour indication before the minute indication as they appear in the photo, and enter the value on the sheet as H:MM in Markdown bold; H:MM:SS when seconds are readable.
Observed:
**9:00**
